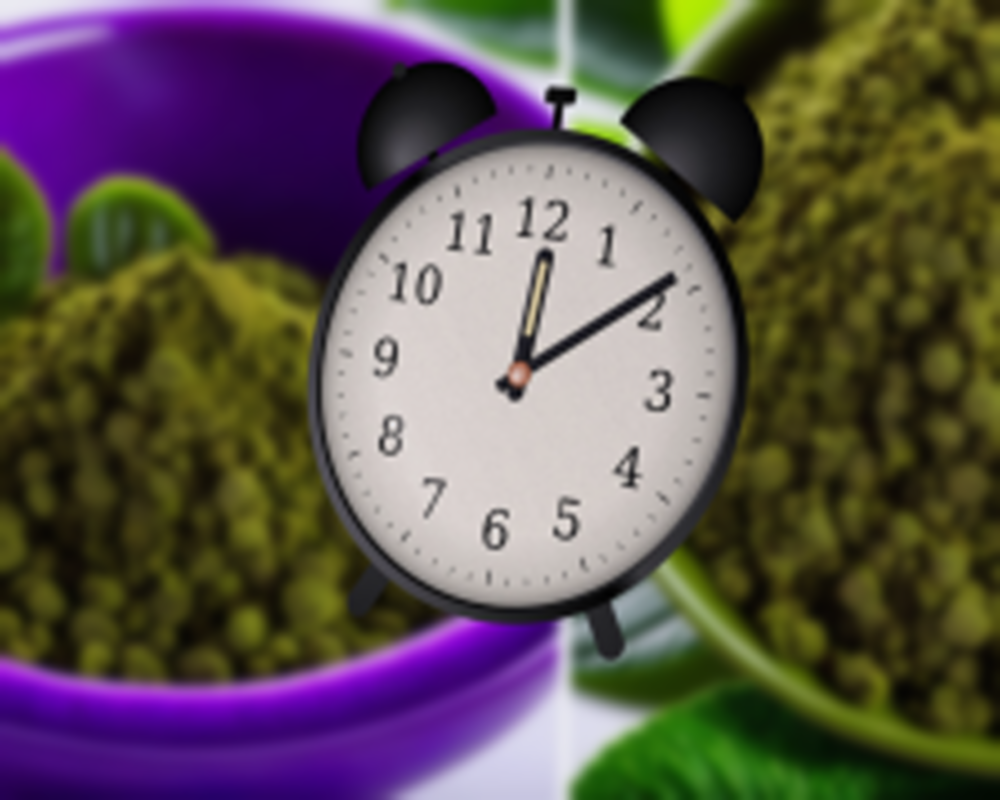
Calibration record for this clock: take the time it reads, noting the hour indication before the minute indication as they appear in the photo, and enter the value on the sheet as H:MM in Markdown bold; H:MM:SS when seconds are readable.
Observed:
**12:09**
